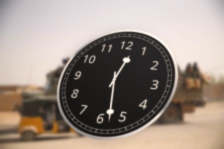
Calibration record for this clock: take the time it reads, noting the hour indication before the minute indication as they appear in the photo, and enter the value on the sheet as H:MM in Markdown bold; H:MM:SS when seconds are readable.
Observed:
**12:28**
